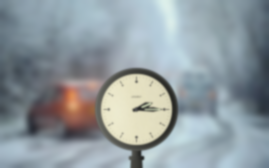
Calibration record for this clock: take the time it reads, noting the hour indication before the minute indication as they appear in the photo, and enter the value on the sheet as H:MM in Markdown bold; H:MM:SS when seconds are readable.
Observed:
**2:15**
